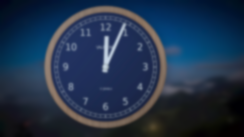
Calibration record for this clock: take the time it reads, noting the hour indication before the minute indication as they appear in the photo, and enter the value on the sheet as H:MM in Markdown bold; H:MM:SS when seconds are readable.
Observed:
**12:04**
